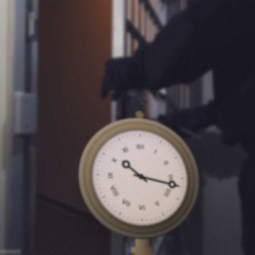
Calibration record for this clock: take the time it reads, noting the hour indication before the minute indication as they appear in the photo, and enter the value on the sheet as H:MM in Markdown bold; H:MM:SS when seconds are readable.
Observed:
**10:17**
